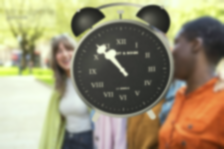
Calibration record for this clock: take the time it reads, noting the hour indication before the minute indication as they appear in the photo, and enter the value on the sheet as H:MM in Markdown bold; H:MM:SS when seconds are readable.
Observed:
**10:53**
